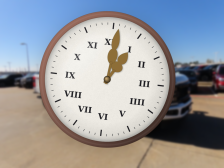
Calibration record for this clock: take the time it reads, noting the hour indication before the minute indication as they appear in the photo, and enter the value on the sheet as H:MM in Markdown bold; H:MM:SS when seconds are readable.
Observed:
**1:01**
